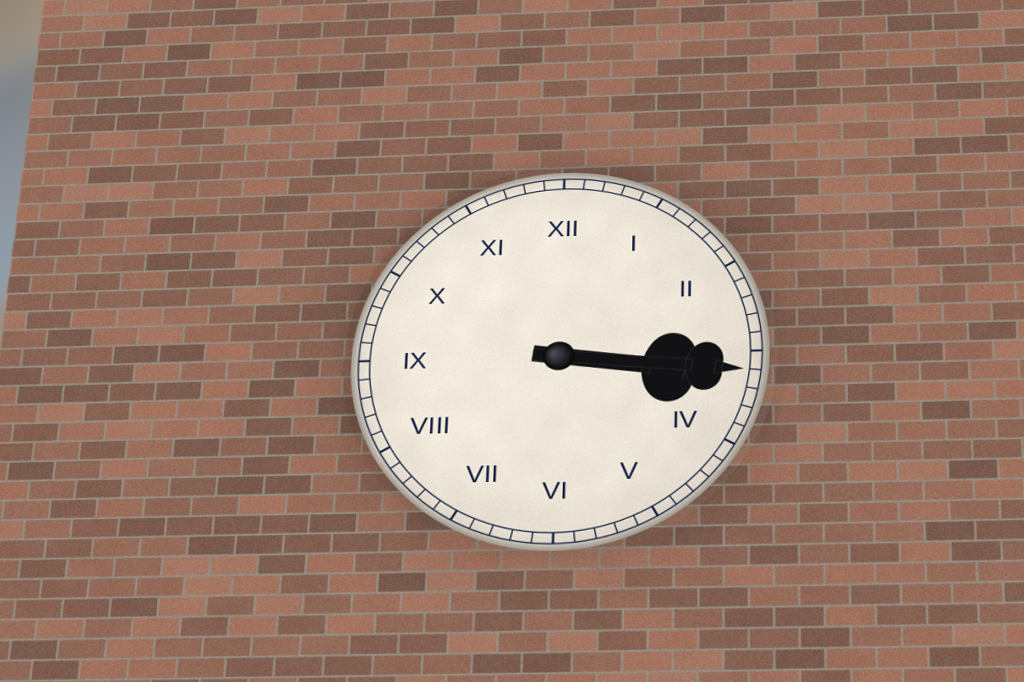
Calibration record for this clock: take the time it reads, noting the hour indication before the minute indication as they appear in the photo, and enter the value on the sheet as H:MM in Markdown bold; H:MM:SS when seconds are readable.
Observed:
**3:16**
